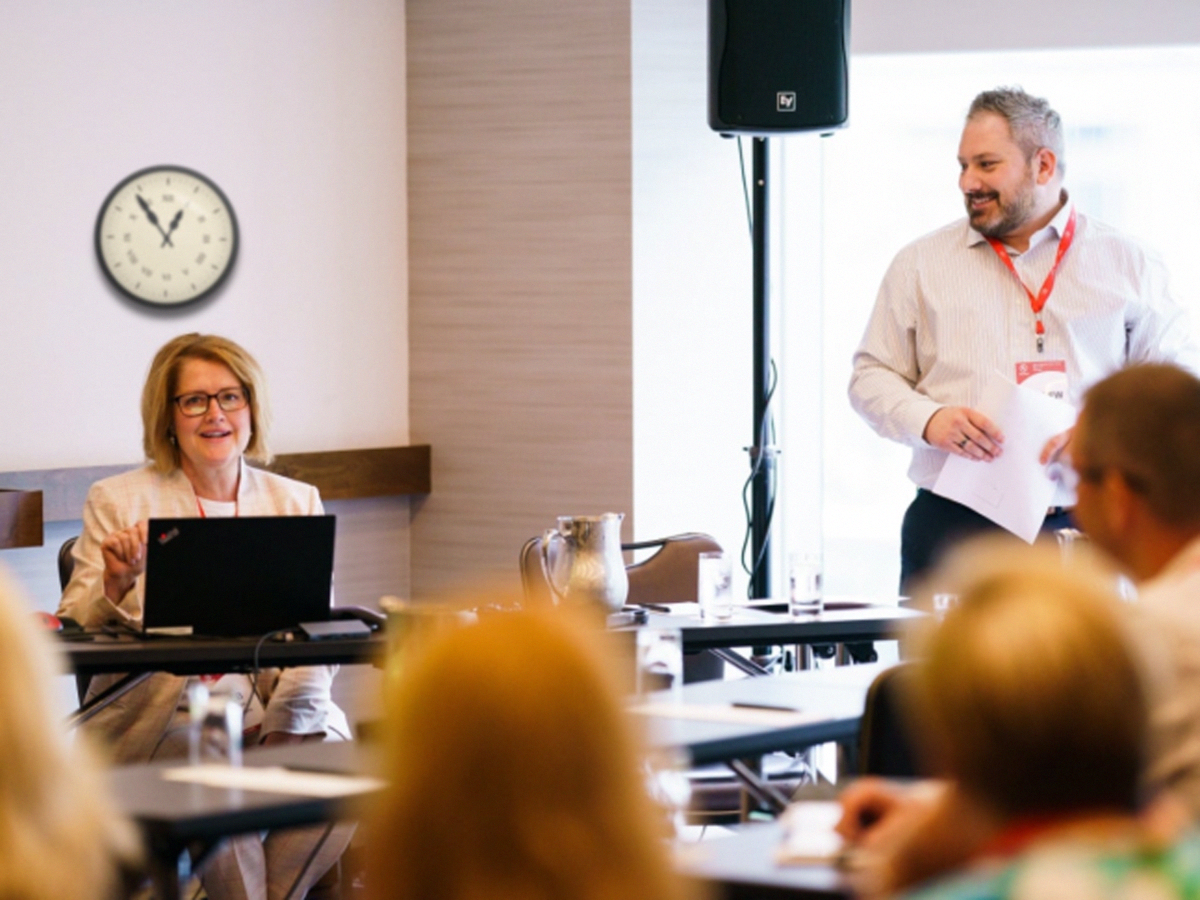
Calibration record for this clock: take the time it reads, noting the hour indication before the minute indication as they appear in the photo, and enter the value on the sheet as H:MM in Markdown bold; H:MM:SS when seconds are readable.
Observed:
**12:54**
